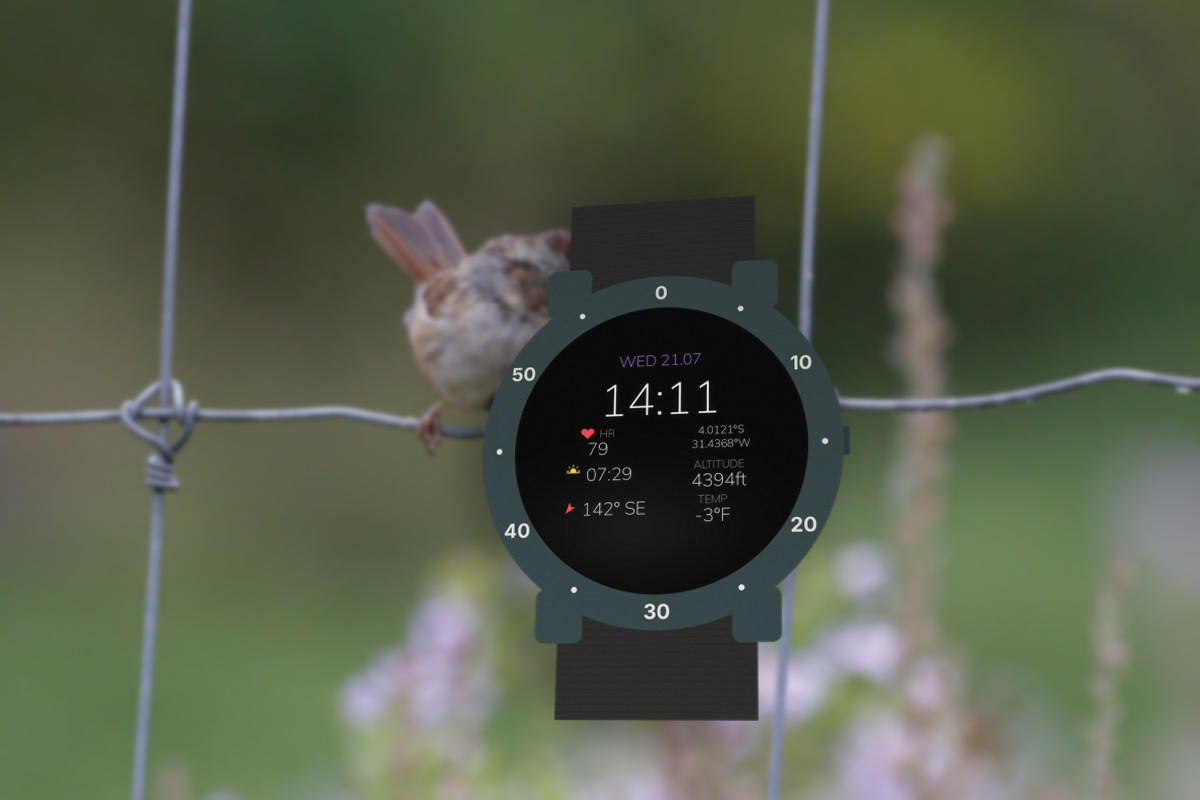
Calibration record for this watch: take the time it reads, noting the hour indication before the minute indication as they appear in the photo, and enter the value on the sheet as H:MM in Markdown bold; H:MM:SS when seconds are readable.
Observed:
**14:11**
